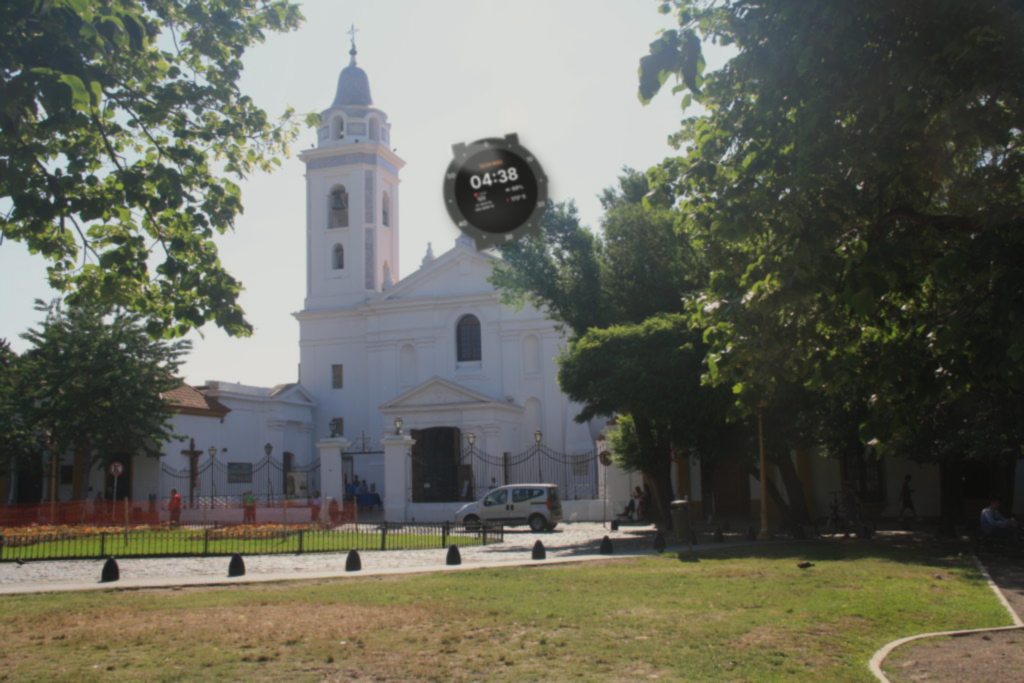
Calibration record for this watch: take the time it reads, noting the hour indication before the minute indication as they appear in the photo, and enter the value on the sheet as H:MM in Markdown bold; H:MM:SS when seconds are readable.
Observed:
**4:38**
